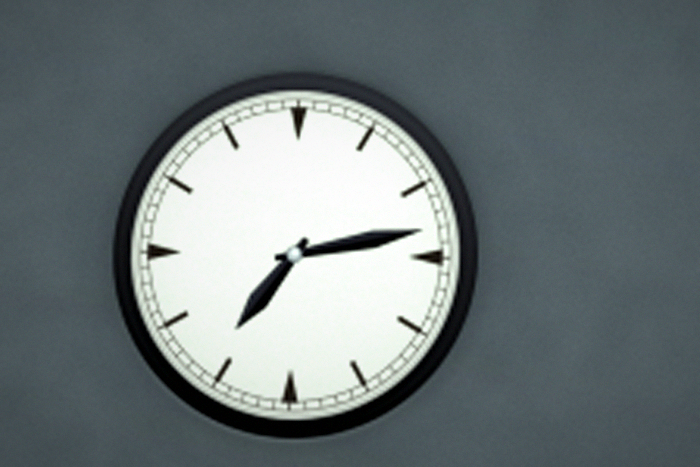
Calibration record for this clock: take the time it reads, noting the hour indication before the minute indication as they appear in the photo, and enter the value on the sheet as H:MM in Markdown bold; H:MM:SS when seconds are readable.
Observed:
**7:13**
